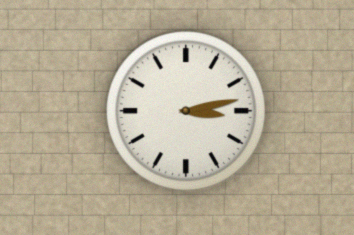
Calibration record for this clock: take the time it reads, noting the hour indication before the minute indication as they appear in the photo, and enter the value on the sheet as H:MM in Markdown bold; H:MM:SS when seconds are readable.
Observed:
**3:13**
